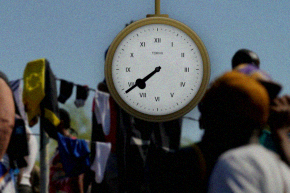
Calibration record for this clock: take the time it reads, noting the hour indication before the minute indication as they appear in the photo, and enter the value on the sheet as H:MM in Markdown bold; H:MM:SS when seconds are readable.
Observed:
**7:39**
